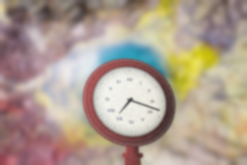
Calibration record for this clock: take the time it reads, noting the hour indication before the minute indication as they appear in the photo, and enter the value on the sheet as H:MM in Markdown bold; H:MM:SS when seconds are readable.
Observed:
**7:18**
